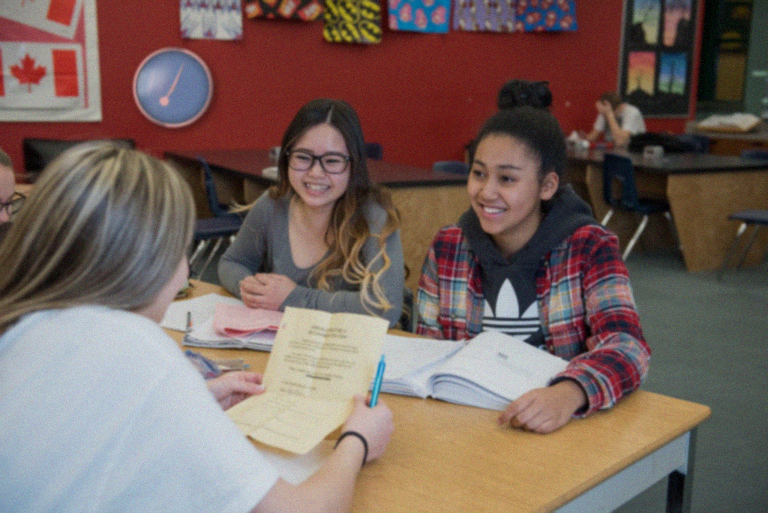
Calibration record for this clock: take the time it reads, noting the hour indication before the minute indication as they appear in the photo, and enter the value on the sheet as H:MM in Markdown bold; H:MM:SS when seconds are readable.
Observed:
**7:04**
